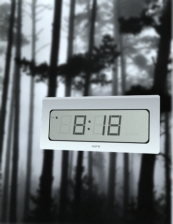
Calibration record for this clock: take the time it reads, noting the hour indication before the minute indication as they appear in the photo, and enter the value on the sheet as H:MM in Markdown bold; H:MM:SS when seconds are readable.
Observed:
**8:18**
